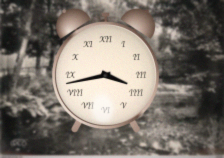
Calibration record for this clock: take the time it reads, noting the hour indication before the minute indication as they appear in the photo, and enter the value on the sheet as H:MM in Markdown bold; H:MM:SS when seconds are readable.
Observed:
**3:43**
